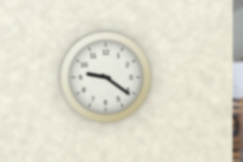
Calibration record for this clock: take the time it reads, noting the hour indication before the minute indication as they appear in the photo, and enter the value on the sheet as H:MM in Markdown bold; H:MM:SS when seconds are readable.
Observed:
**9:21**
